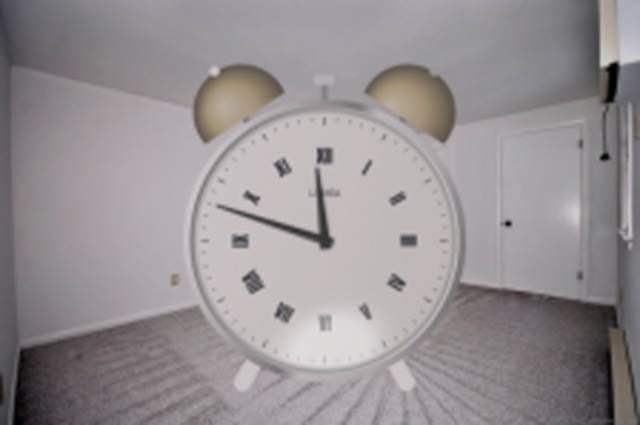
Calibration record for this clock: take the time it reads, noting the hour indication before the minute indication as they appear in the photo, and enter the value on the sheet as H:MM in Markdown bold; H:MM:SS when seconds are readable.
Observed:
**11:48**
